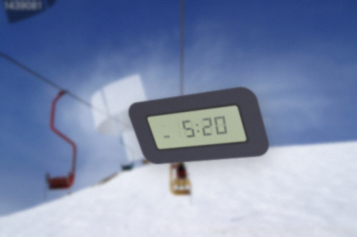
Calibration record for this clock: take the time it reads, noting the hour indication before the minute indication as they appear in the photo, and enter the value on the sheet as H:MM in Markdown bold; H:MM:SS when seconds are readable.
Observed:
**5:20**
